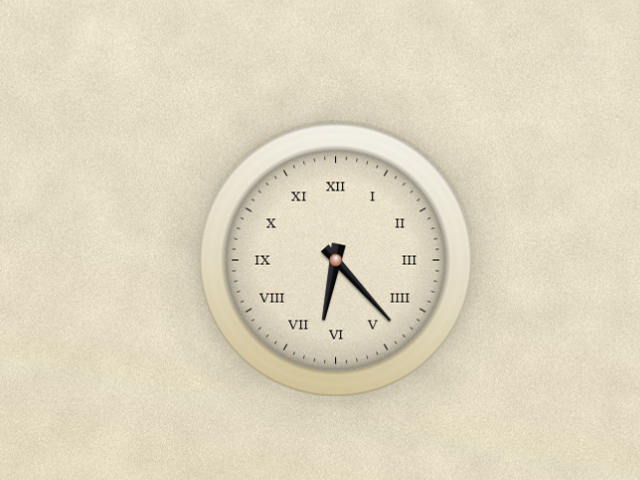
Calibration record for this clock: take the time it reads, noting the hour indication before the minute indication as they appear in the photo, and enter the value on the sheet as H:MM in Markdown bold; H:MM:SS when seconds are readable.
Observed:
**6:23**
